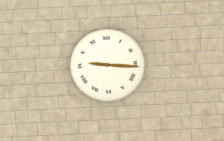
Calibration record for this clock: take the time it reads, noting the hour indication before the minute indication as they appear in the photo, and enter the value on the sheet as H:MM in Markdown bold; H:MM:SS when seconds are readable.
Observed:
**9:16**
